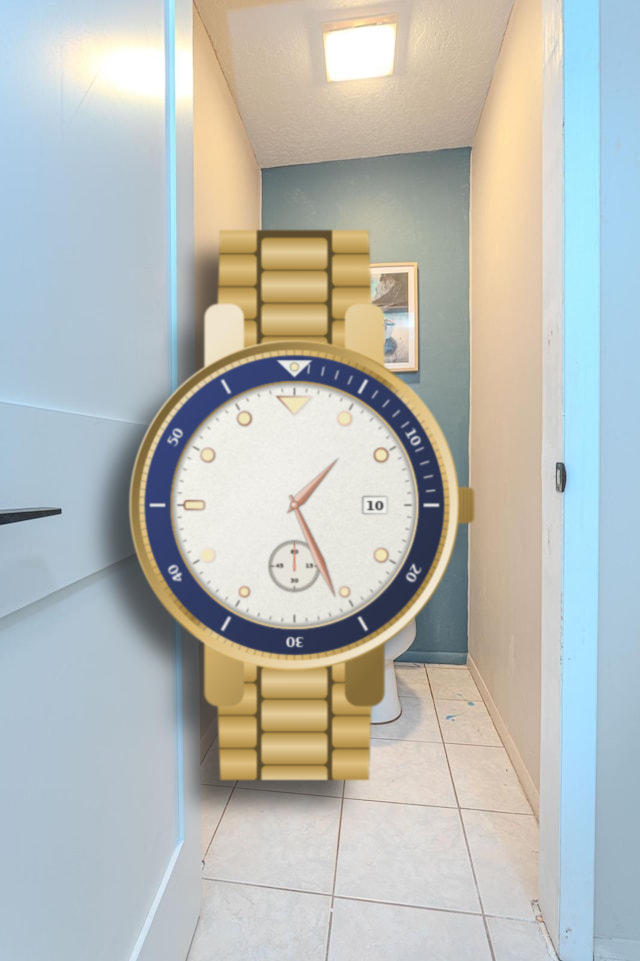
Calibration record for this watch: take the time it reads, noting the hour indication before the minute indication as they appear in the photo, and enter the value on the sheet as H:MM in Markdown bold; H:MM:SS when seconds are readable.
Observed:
**1:26**
